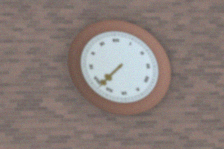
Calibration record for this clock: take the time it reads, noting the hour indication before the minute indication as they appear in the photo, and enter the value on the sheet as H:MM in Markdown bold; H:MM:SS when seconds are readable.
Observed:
**7:38**
